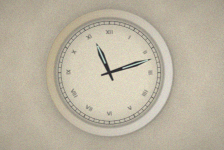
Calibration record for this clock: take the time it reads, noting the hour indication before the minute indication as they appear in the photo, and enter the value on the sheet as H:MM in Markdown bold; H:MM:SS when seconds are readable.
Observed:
**11:12**
